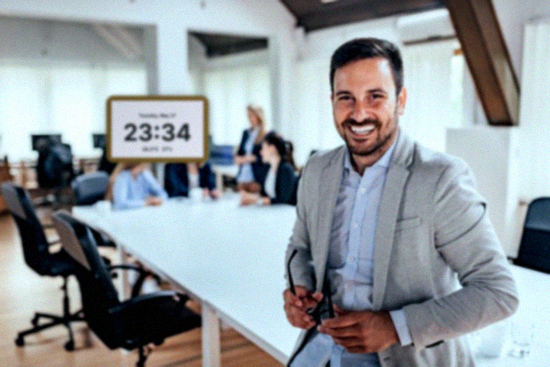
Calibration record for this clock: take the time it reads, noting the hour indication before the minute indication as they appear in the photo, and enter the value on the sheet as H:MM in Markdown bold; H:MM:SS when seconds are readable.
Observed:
**23:34**
